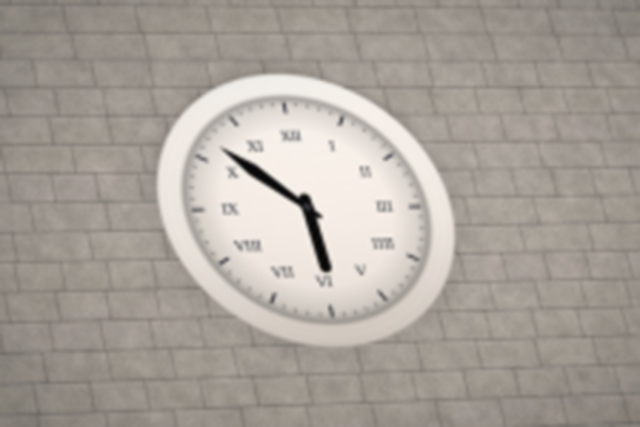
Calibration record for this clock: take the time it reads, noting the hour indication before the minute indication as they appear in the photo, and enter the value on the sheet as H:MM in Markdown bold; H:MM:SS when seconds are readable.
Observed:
**5:52**
